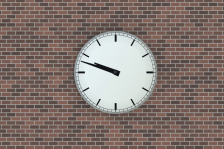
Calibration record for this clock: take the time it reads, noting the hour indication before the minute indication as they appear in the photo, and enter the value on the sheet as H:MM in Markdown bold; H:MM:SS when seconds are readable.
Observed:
**9:48**
